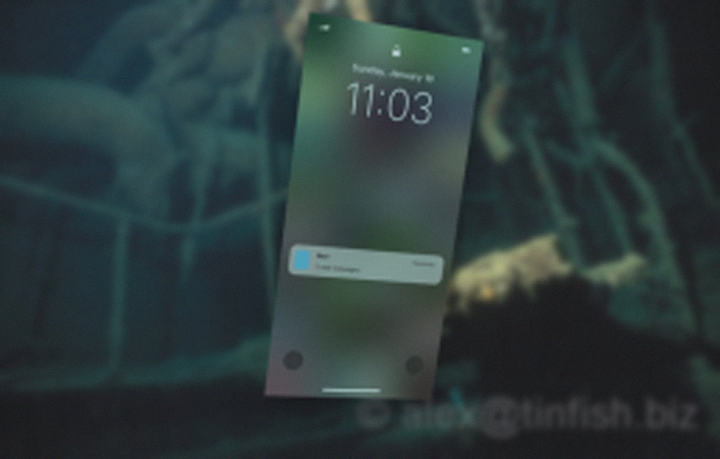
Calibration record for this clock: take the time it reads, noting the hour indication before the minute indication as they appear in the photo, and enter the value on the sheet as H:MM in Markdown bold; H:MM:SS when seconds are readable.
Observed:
**11:03**
